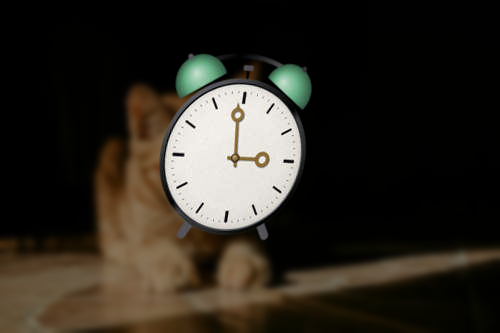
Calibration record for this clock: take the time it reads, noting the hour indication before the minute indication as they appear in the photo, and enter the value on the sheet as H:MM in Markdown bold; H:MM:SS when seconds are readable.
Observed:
**2:59**
